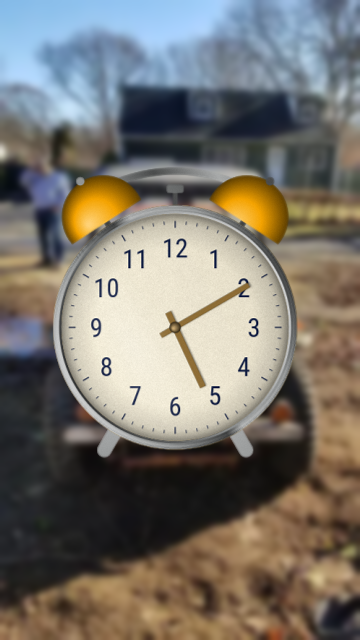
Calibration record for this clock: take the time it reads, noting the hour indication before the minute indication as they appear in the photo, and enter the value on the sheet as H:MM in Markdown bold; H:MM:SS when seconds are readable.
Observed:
**5:10**
